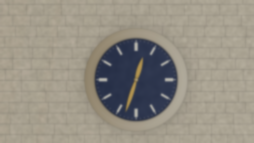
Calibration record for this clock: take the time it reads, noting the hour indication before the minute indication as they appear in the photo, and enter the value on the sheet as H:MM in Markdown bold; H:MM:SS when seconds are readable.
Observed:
**12:33**
